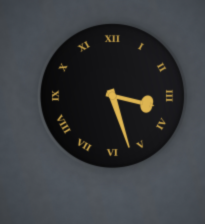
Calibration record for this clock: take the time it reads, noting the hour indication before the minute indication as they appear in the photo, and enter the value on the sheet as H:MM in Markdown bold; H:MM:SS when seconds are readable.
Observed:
**3:27**
